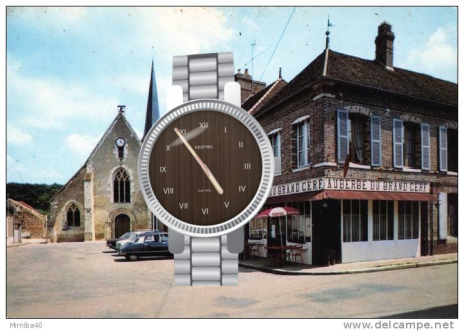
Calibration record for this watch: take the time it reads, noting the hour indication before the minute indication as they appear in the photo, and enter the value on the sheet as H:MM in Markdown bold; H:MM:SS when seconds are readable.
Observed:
**4:54**
